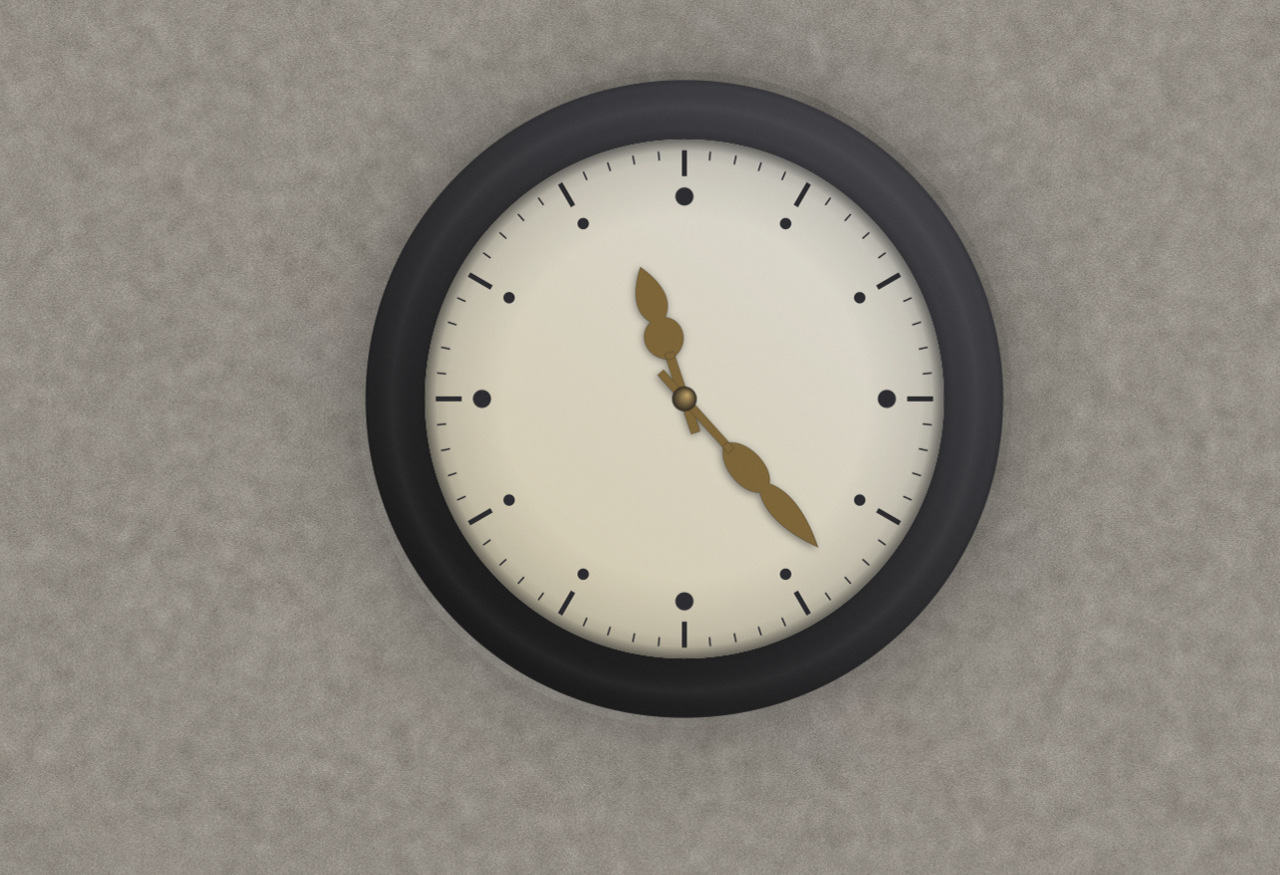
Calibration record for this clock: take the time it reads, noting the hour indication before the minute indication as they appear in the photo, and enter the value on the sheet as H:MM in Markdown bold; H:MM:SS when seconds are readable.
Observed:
**11:23**
